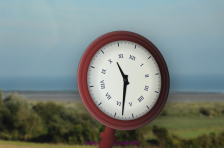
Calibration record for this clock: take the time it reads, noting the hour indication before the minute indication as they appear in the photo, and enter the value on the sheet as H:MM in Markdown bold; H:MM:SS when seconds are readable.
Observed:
**10:28**
